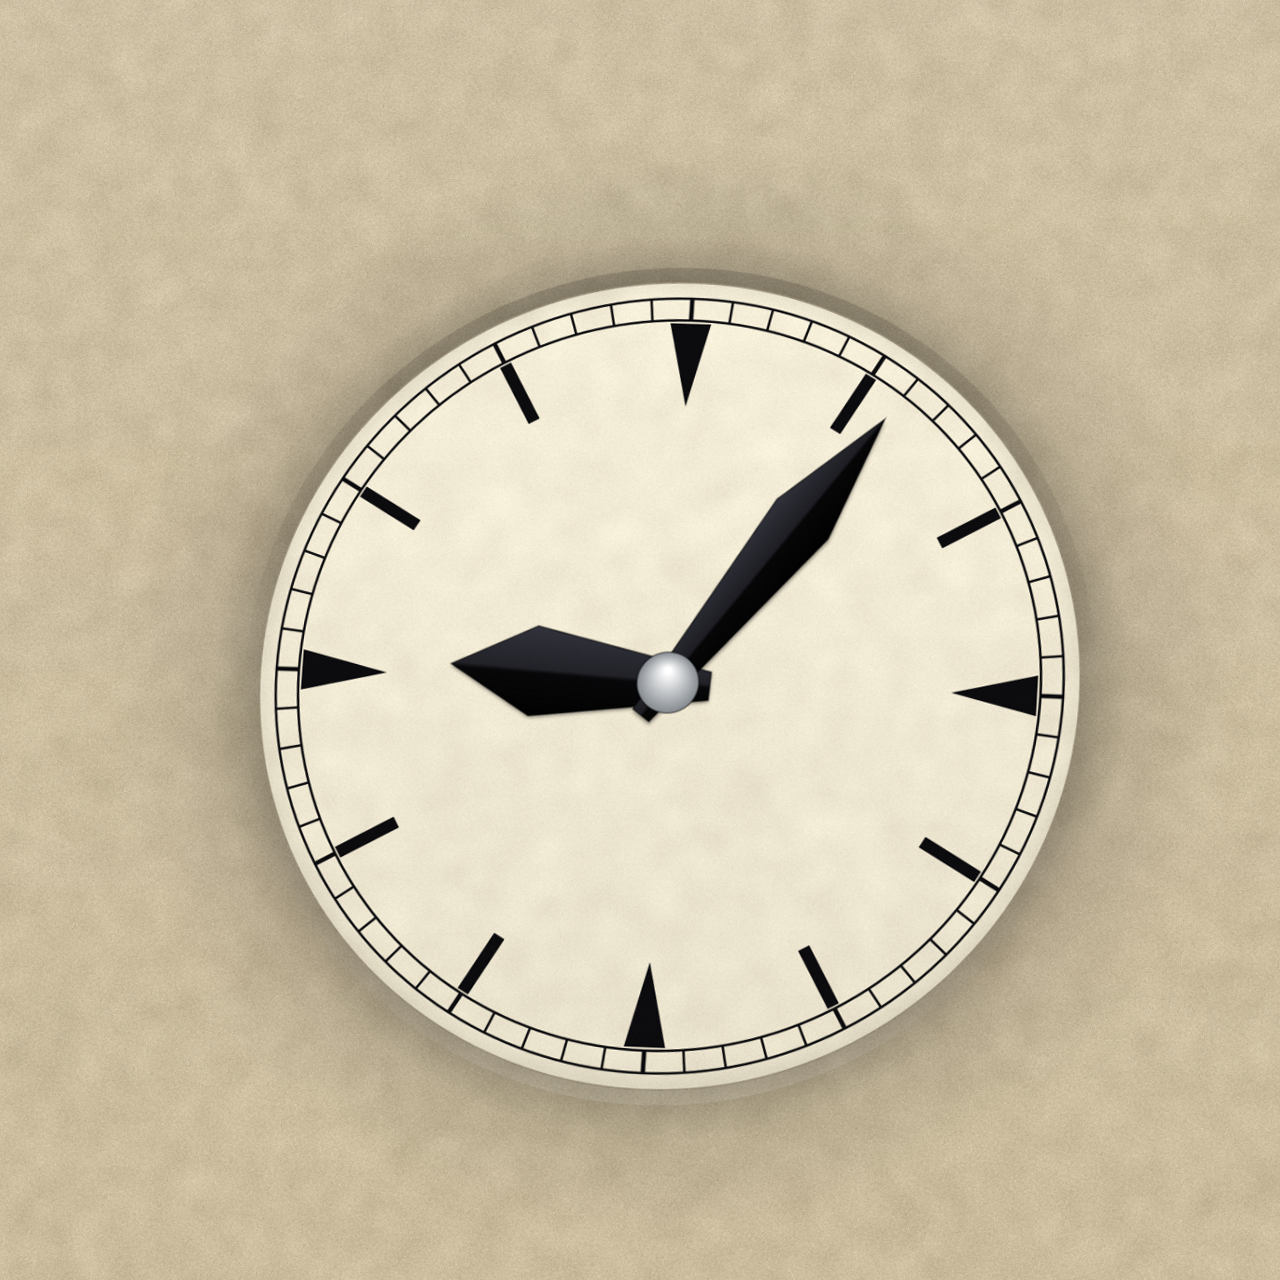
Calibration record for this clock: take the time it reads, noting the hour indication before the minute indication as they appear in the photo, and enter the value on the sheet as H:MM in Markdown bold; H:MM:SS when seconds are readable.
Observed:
**9:06**
